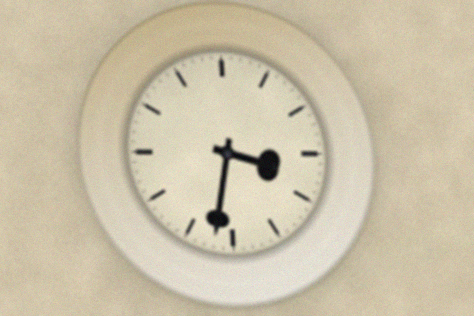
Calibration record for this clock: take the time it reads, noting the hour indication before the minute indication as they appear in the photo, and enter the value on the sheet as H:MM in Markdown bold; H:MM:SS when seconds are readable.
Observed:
**3:32**
